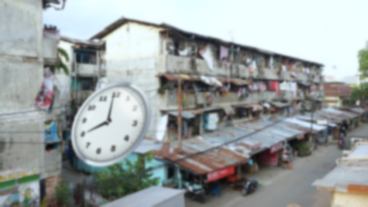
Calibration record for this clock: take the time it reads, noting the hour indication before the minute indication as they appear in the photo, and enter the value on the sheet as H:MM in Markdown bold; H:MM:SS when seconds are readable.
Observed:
**7:59**
